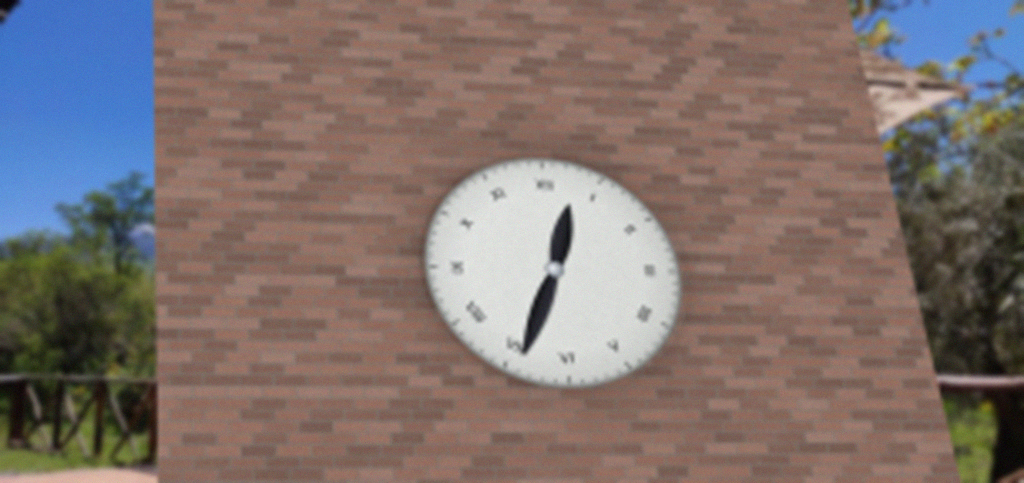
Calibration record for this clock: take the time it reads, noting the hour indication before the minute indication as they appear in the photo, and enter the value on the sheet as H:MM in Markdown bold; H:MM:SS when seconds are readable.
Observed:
**12:34**
